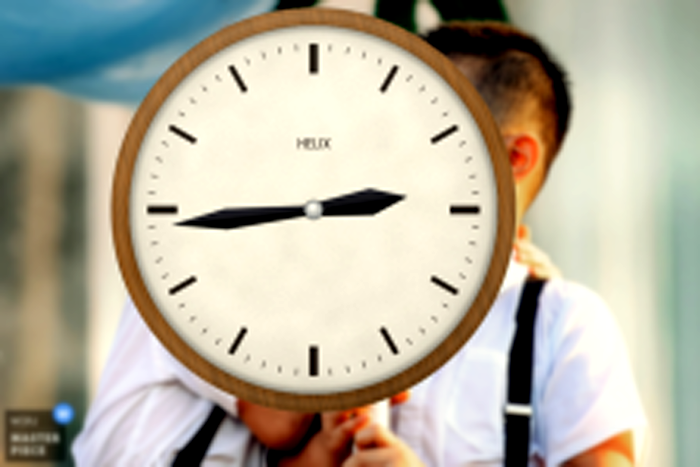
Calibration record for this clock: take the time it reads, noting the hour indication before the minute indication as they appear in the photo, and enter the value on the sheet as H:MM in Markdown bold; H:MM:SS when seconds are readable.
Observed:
**2:44**
